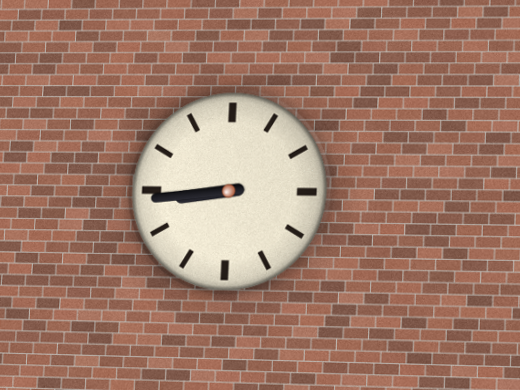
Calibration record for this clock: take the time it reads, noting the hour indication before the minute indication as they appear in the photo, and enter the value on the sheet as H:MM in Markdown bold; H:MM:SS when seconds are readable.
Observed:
**8:44**
